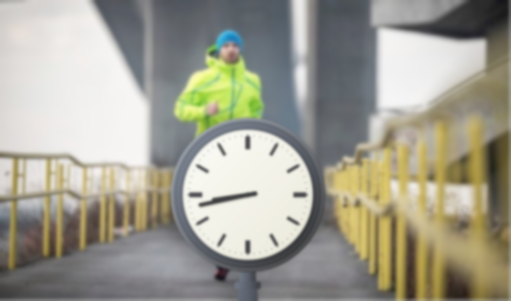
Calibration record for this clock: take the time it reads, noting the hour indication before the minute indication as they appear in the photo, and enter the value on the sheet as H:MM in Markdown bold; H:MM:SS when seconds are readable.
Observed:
**8:43**
